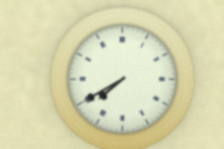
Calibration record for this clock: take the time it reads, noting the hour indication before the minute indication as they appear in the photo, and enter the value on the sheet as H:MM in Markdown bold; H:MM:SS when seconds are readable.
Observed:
**7:40**
